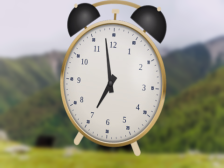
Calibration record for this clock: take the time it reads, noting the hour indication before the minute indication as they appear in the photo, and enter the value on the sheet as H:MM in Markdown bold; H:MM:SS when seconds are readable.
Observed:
**6:58**
